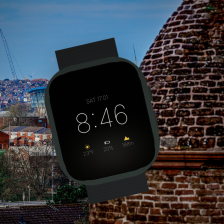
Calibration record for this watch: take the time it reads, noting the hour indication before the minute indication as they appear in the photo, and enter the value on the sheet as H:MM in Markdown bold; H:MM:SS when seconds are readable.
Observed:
**8:46**
